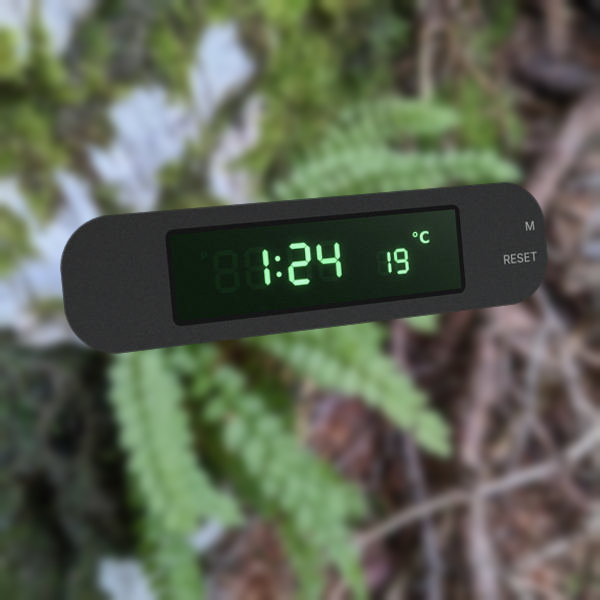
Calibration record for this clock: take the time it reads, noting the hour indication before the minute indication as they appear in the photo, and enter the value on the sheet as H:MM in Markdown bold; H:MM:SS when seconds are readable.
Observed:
**1:24**
